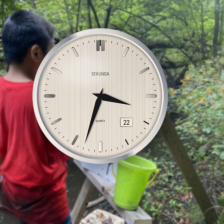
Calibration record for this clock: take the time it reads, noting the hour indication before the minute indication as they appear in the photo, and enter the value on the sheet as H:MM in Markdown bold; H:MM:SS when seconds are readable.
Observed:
**3:33**
